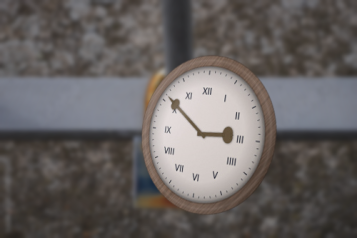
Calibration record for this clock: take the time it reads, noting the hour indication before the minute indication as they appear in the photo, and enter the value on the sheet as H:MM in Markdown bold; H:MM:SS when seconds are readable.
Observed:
**2:51**
